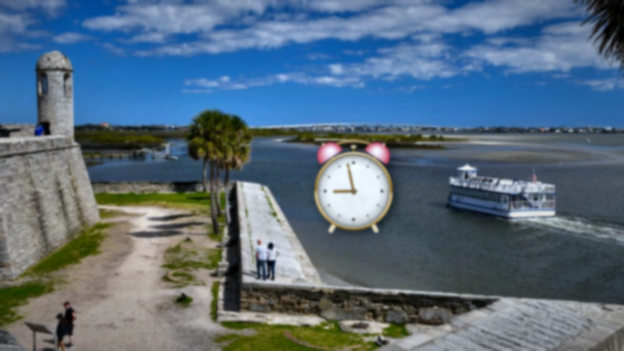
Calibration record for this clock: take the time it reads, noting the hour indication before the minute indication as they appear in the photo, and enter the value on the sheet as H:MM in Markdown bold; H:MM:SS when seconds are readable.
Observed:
**8:58**
